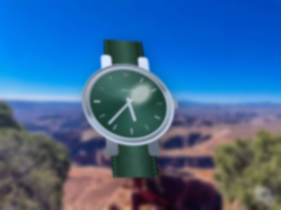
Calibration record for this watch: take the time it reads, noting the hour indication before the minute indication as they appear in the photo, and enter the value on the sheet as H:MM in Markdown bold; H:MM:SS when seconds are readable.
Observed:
**5:37**
